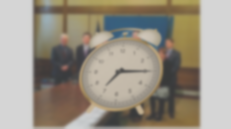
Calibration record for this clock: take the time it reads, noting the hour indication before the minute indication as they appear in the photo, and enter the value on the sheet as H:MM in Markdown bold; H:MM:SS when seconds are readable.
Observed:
**7:15**
